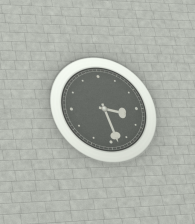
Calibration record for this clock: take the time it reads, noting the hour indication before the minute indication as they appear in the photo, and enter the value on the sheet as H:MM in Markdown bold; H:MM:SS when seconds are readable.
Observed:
**3:28**
